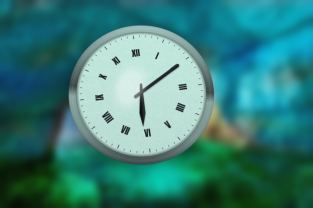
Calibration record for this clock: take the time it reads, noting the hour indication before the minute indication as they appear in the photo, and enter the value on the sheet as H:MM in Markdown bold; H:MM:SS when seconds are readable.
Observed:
**6:10**
